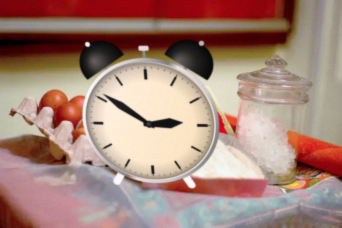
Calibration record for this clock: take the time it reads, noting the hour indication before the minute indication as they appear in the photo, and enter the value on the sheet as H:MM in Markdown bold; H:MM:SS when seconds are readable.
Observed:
**2:51**
